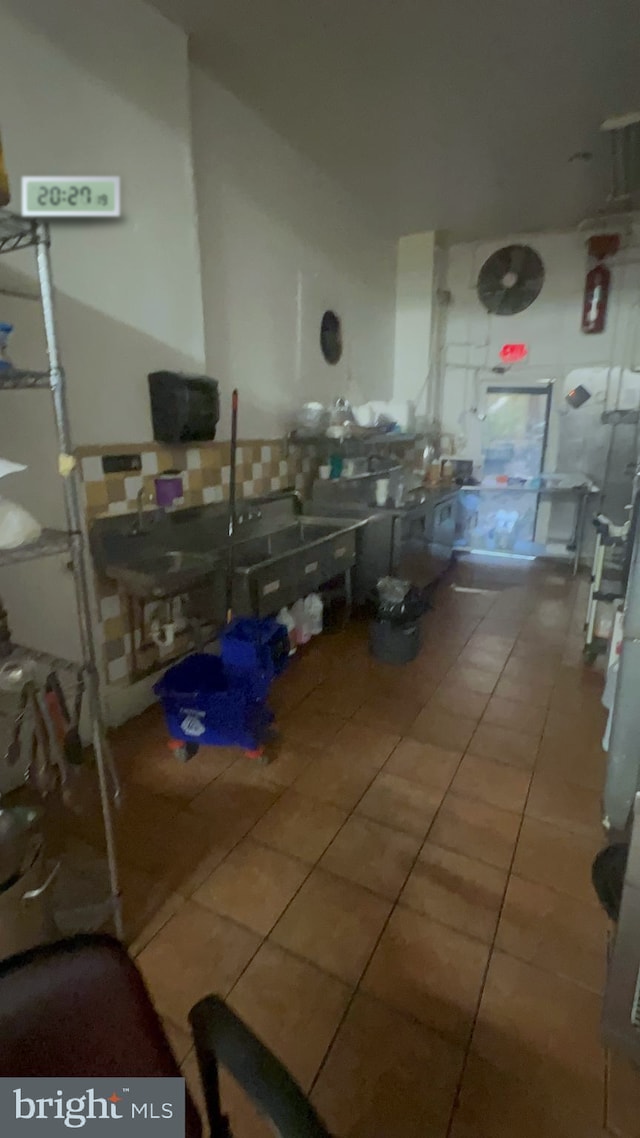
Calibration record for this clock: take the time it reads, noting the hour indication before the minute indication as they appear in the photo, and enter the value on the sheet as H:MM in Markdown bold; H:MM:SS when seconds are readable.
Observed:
**20:27**
